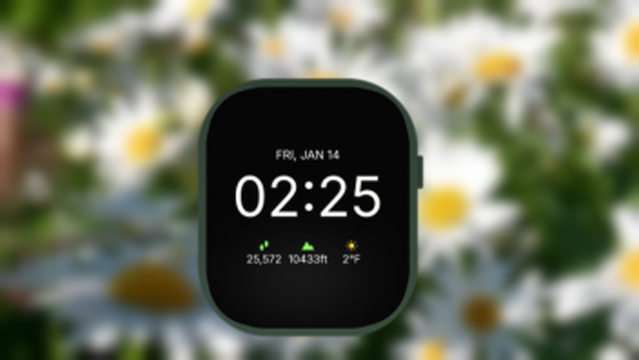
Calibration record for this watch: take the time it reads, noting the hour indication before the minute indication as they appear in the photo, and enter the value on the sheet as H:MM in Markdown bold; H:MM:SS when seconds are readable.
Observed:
**2:25**
